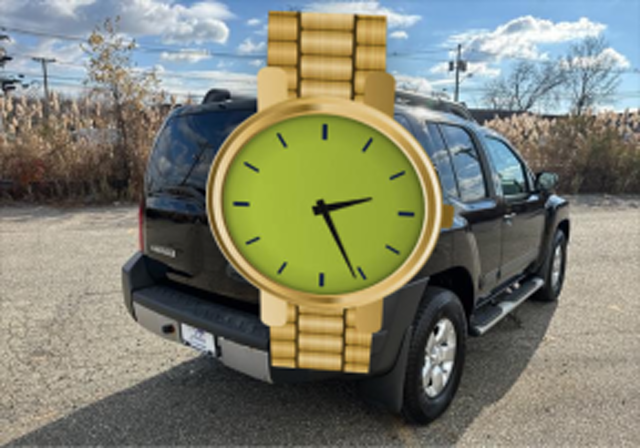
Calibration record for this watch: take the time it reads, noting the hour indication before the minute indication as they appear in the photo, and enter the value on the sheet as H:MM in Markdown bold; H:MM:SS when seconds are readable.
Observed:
**2:26**
